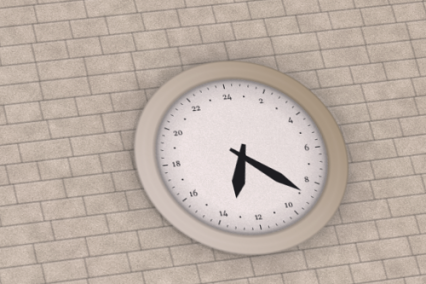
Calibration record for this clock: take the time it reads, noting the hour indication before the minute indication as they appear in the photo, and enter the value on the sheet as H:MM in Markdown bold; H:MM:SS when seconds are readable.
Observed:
**13:22**
